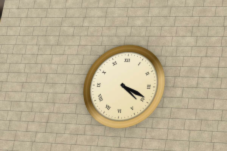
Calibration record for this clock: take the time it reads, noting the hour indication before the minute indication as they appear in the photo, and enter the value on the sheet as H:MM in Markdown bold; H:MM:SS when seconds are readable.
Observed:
**4:19**
